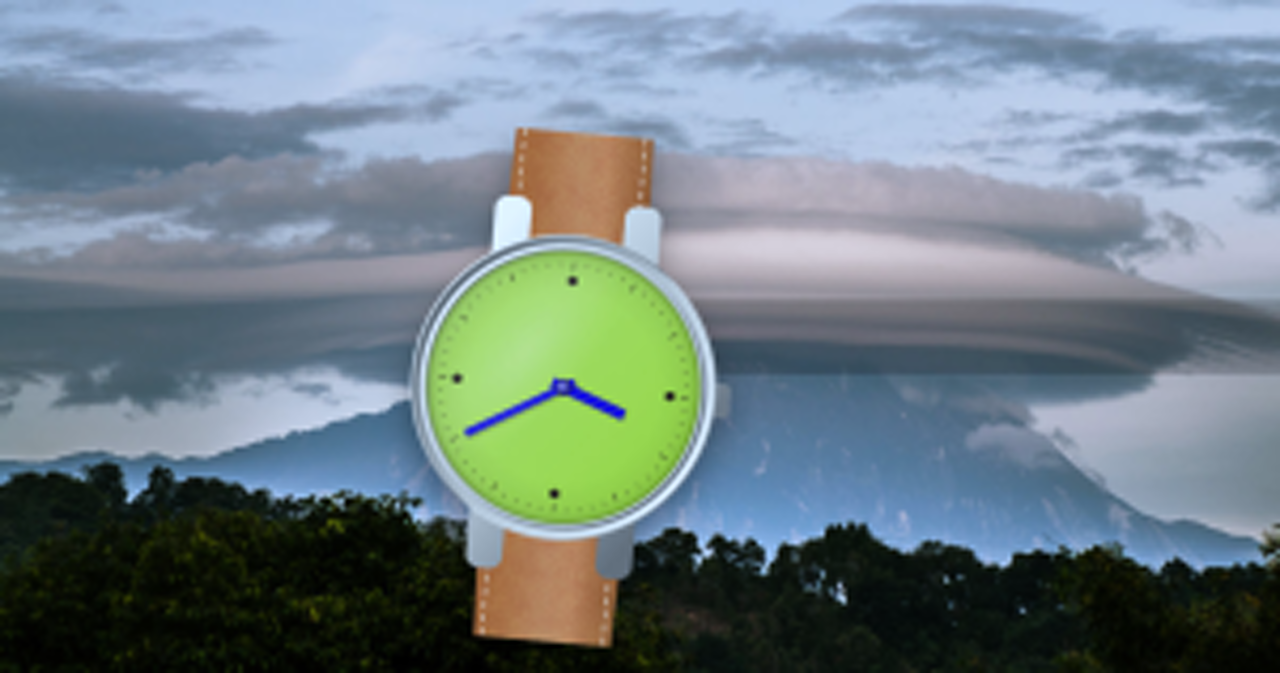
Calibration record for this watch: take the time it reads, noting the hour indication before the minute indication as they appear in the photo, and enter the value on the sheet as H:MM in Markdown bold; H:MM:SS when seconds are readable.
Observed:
**3:40**
